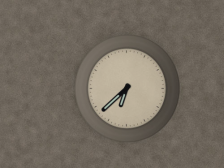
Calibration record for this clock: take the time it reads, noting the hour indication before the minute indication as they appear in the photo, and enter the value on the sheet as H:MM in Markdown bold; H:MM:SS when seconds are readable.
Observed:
**6:38**
